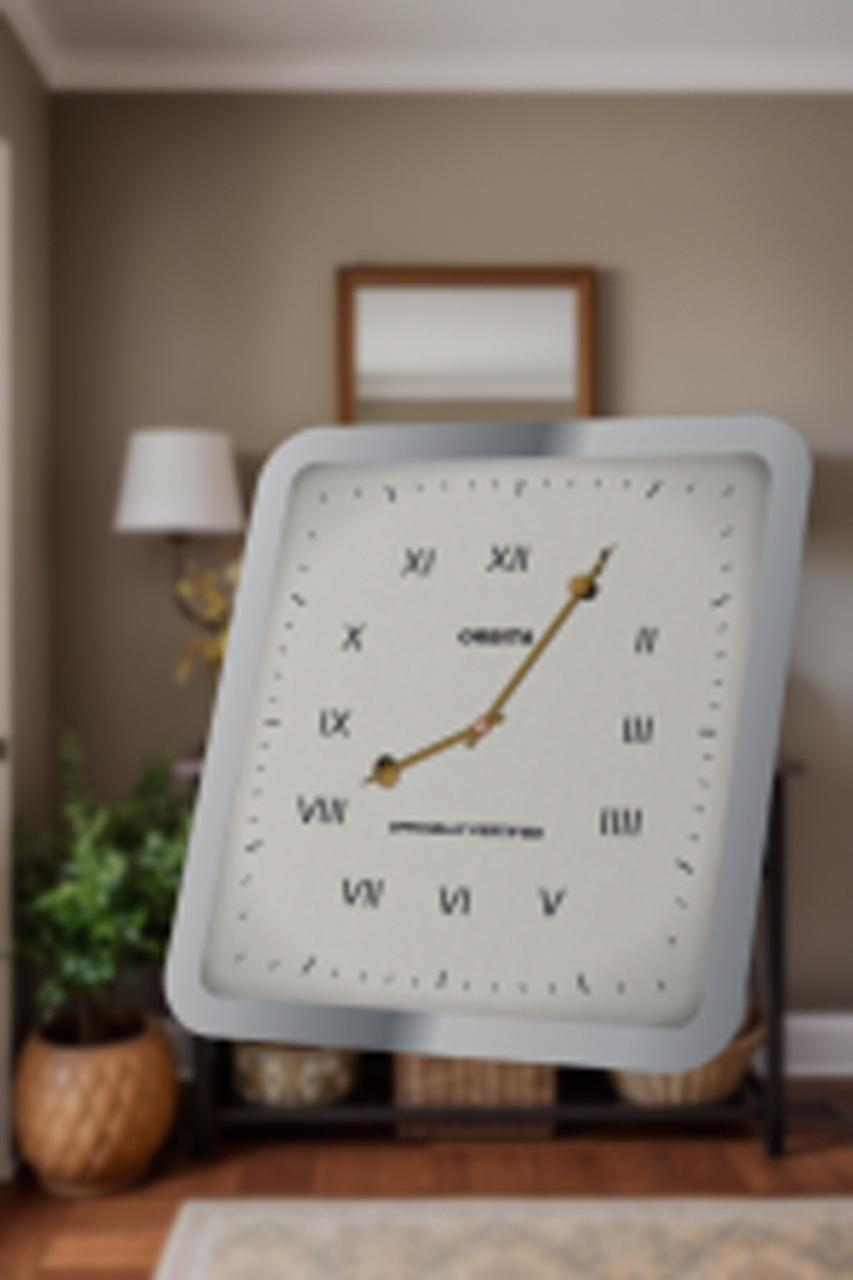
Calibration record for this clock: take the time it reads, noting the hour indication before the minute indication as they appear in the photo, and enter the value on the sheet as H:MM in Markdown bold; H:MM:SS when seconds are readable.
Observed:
**8:05**
